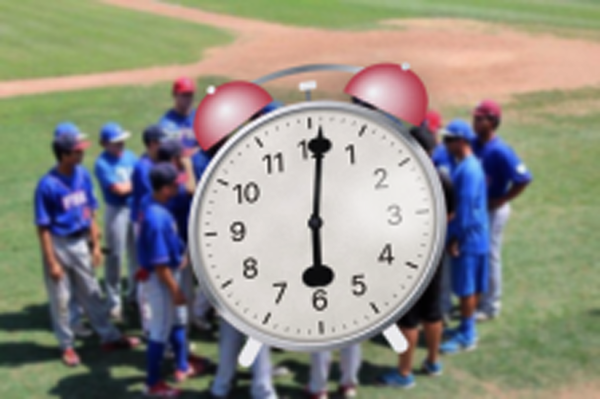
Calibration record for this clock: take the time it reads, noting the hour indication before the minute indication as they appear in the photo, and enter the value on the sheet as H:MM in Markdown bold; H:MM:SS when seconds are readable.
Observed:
**6:01**
